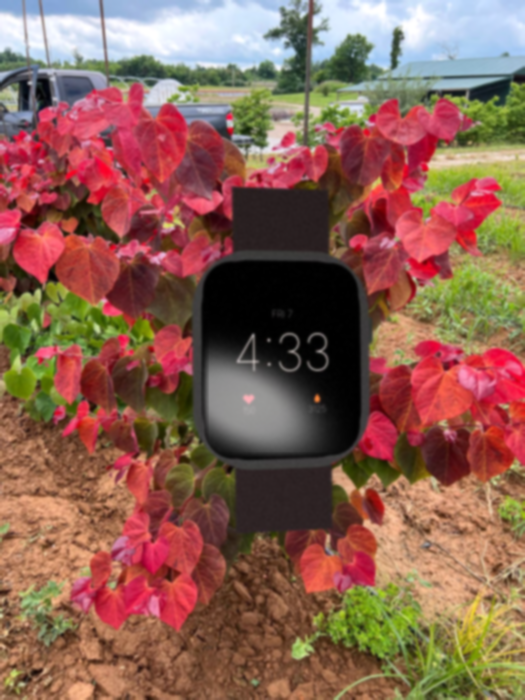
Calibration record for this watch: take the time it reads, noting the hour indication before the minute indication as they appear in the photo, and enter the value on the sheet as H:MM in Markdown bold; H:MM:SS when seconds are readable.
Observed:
**4:33**
